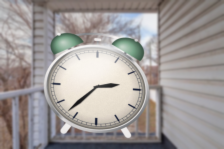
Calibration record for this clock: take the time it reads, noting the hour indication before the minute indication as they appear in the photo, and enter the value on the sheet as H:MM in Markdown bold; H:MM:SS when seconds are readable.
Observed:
**2:37**
